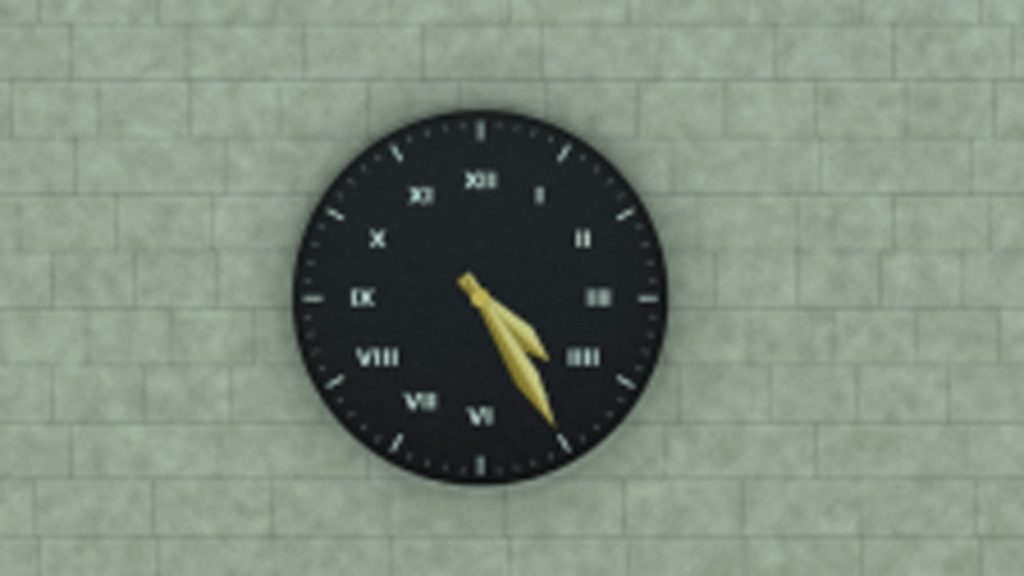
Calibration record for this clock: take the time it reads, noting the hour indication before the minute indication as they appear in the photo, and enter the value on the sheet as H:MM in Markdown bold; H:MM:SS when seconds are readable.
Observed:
**4:25**
